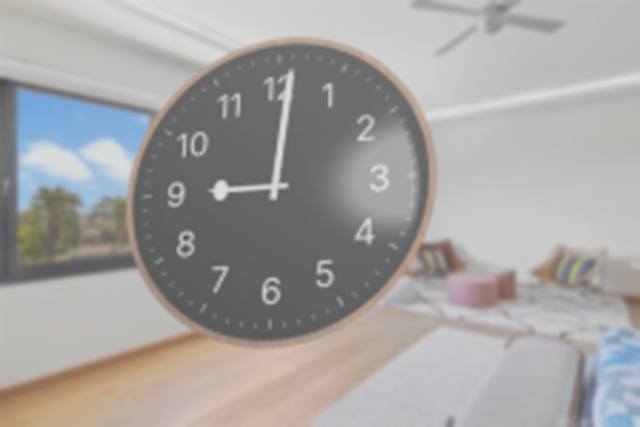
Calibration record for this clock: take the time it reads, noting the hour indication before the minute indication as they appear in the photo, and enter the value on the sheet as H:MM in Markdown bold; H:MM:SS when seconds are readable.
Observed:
**9:01**
